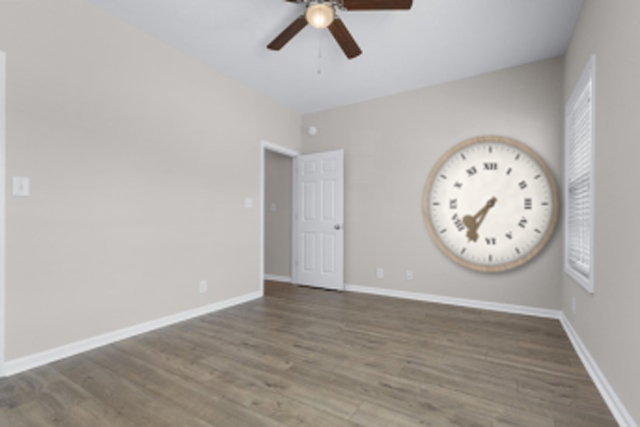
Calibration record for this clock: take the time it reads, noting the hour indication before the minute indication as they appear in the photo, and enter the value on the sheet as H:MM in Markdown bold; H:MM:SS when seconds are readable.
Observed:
**7:35**
